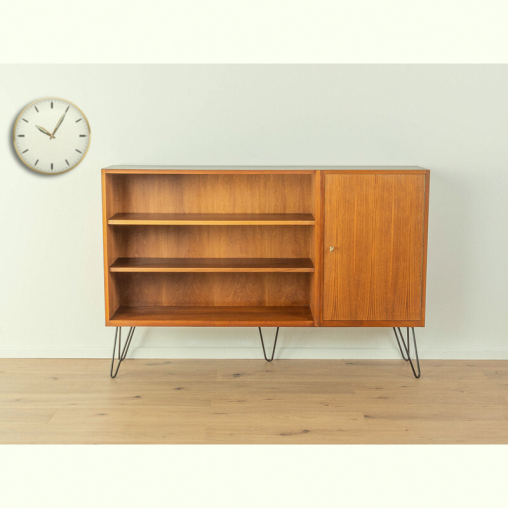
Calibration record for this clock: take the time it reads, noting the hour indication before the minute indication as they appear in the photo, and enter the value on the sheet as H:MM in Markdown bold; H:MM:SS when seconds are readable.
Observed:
**10:05**
